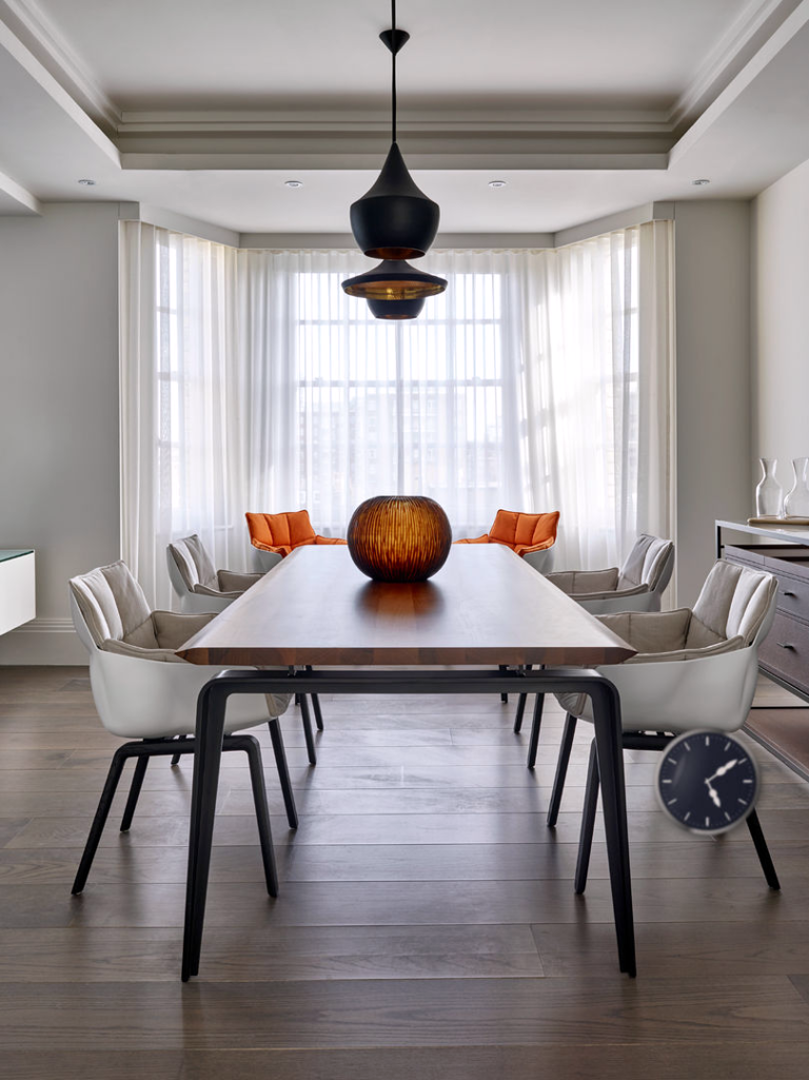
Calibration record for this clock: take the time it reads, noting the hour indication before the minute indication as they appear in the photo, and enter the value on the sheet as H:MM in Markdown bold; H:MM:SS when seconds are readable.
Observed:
**5:09**
